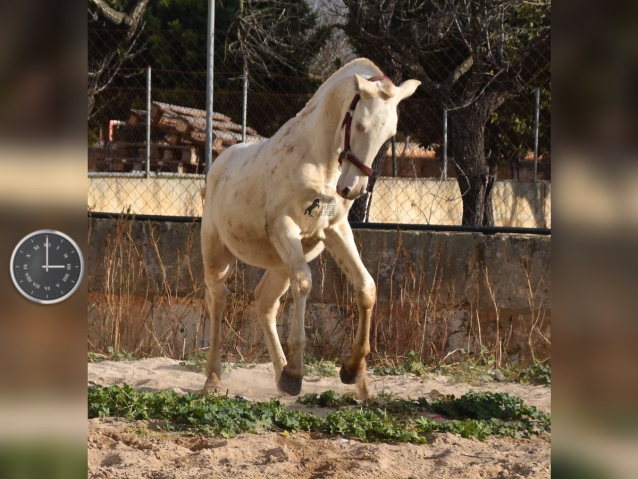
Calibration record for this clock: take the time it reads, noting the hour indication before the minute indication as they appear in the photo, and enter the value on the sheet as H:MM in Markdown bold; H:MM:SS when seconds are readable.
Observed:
**3:00**
